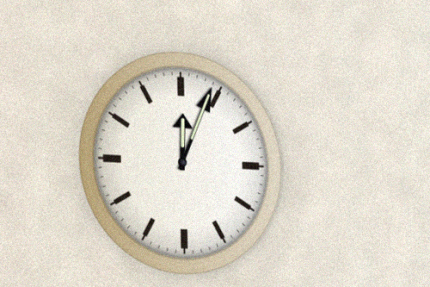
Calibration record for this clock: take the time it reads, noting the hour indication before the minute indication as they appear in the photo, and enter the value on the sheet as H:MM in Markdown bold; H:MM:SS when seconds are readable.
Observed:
**12:04**
